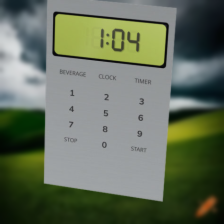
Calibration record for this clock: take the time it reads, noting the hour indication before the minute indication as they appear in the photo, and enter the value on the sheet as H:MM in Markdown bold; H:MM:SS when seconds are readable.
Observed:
**1:04**
